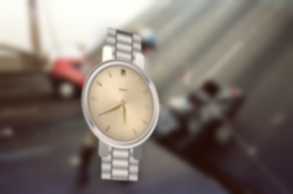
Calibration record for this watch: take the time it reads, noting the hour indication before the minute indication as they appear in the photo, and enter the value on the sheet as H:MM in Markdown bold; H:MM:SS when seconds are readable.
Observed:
**5:40**
